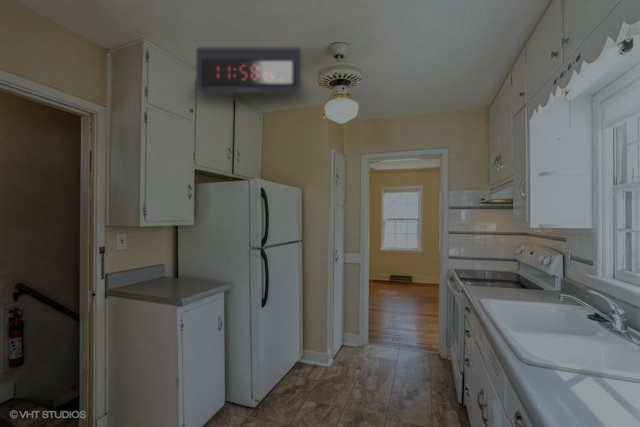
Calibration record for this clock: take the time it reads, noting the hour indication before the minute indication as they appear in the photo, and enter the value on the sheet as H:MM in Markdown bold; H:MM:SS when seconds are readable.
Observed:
**11:58**
